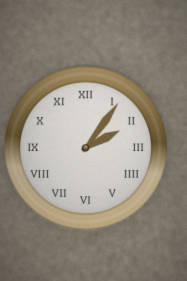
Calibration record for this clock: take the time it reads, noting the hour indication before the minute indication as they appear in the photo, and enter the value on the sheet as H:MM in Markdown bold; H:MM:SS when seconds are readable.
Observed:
**2:06**
